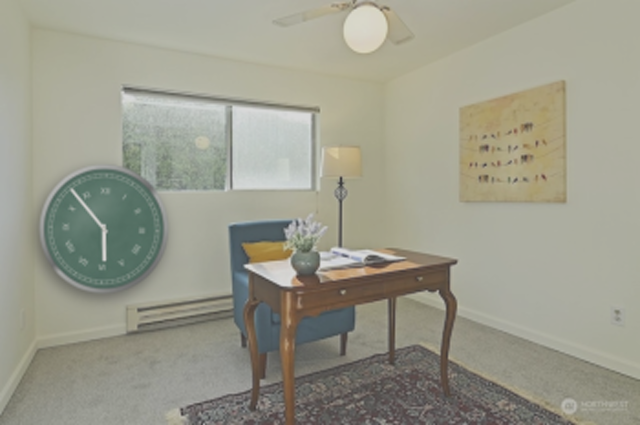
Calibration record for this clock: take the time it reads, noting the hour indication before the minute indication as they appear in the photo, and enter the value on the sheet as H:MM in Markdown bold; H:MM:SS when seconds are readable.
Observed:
**5:53**
